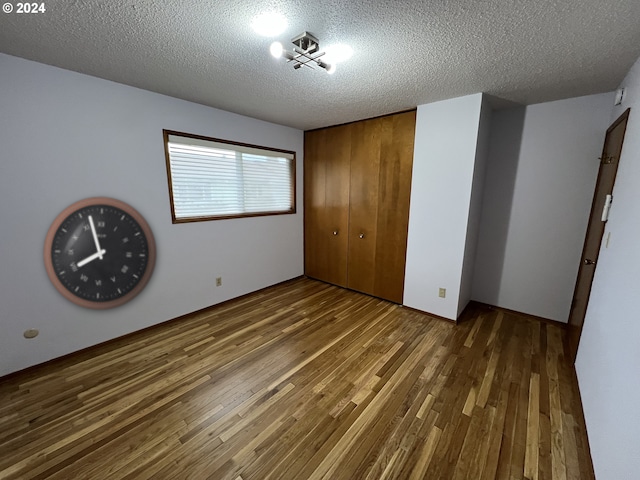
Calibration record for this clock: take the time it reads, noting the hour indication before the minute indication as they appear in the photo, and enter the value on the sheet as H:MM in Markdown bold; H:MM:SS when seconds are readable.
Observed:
**7:57**
